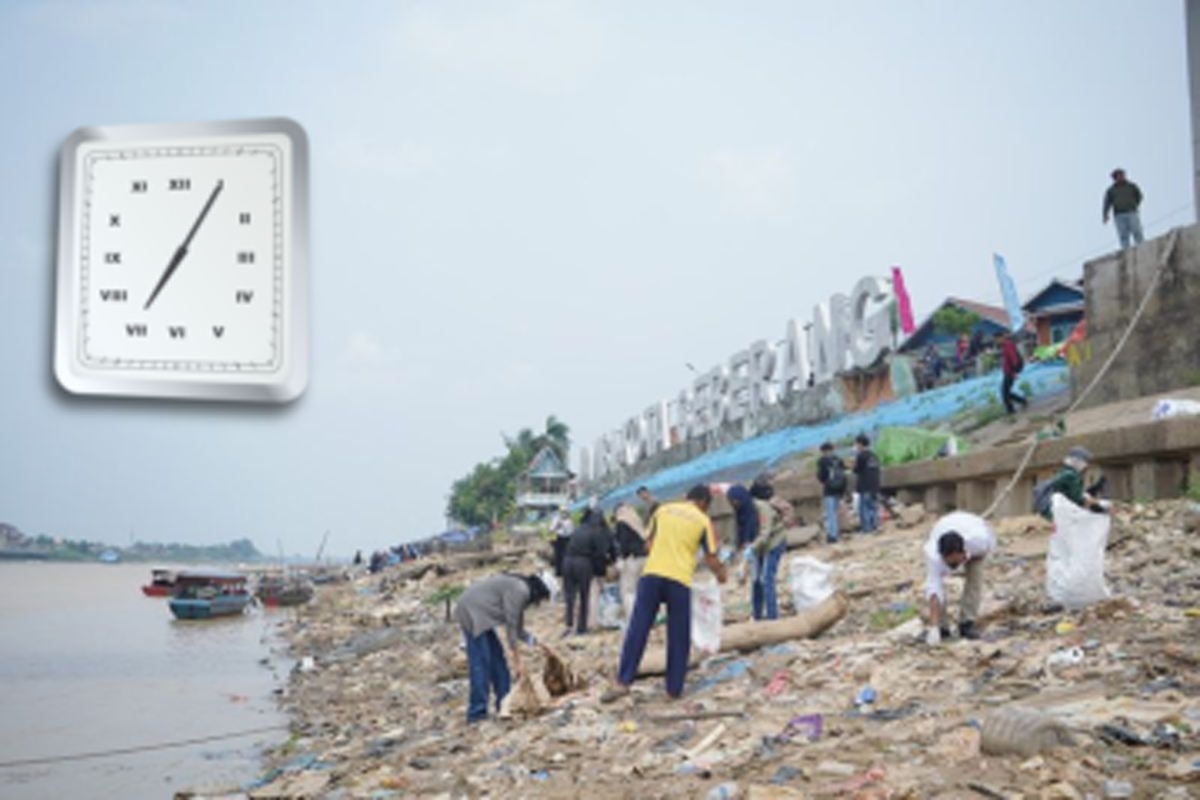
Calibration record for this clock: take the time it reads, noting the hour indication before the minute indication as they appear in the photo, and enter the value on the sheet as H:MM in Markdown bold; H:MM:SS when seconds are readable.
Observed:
**7:05**
